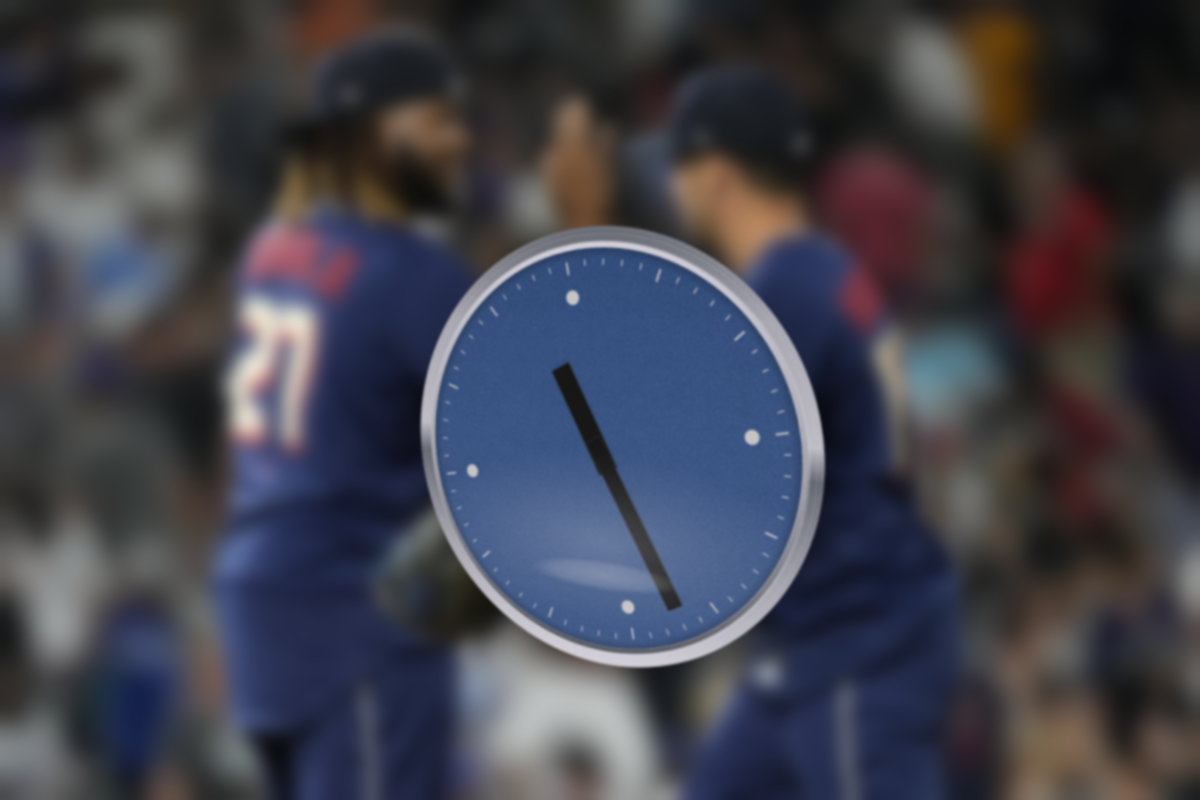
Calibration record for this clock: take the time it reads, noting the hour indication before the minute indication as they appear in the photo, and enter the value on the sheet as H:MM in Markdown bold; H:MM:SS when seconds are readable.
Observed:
**11:27**
